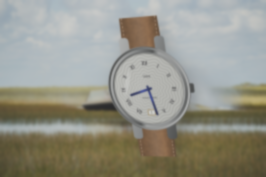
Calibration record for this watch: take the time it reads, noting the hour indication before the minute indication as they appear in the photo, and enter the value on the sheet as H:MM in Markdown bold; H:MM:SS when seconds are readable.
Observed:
**8:28**
